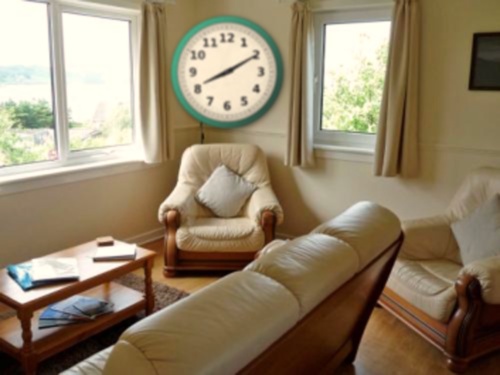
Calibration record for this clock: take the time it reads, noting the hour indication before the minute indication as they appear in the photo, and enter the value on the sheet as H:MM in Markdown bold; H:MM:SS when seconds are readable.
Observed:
**8:10**
